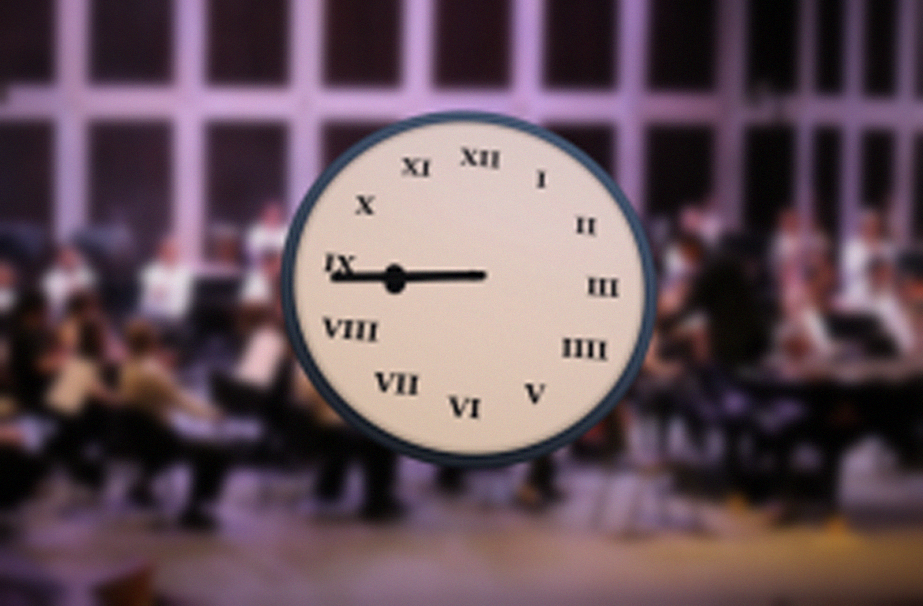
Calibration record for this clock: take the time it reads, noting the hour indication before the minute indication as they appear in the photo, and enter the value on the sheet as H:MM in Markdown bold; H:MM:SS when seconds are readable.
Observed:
**8:44**
